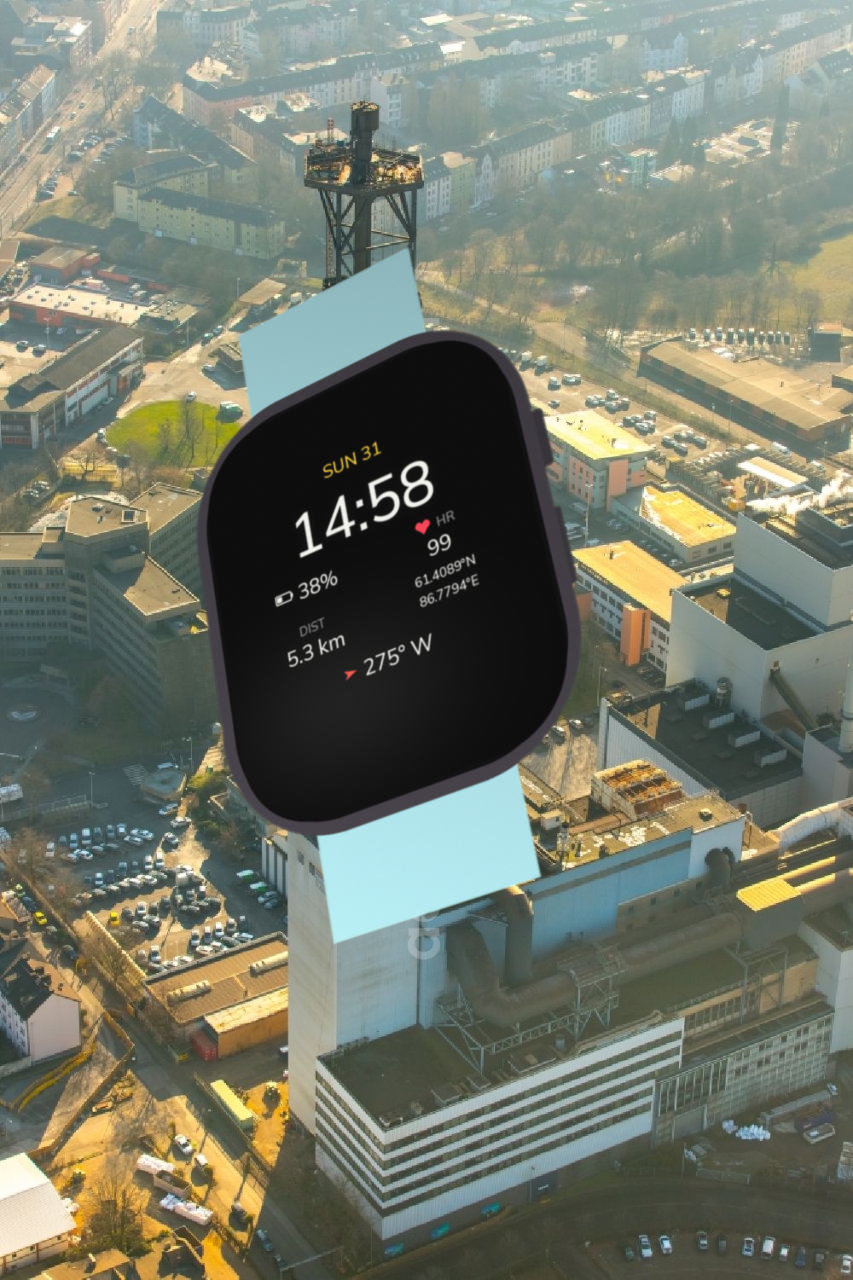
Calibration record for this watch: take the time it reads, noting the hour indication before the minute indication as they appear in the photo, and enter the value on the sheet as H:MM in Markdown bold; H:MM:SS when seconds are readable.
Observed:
**14:58**
